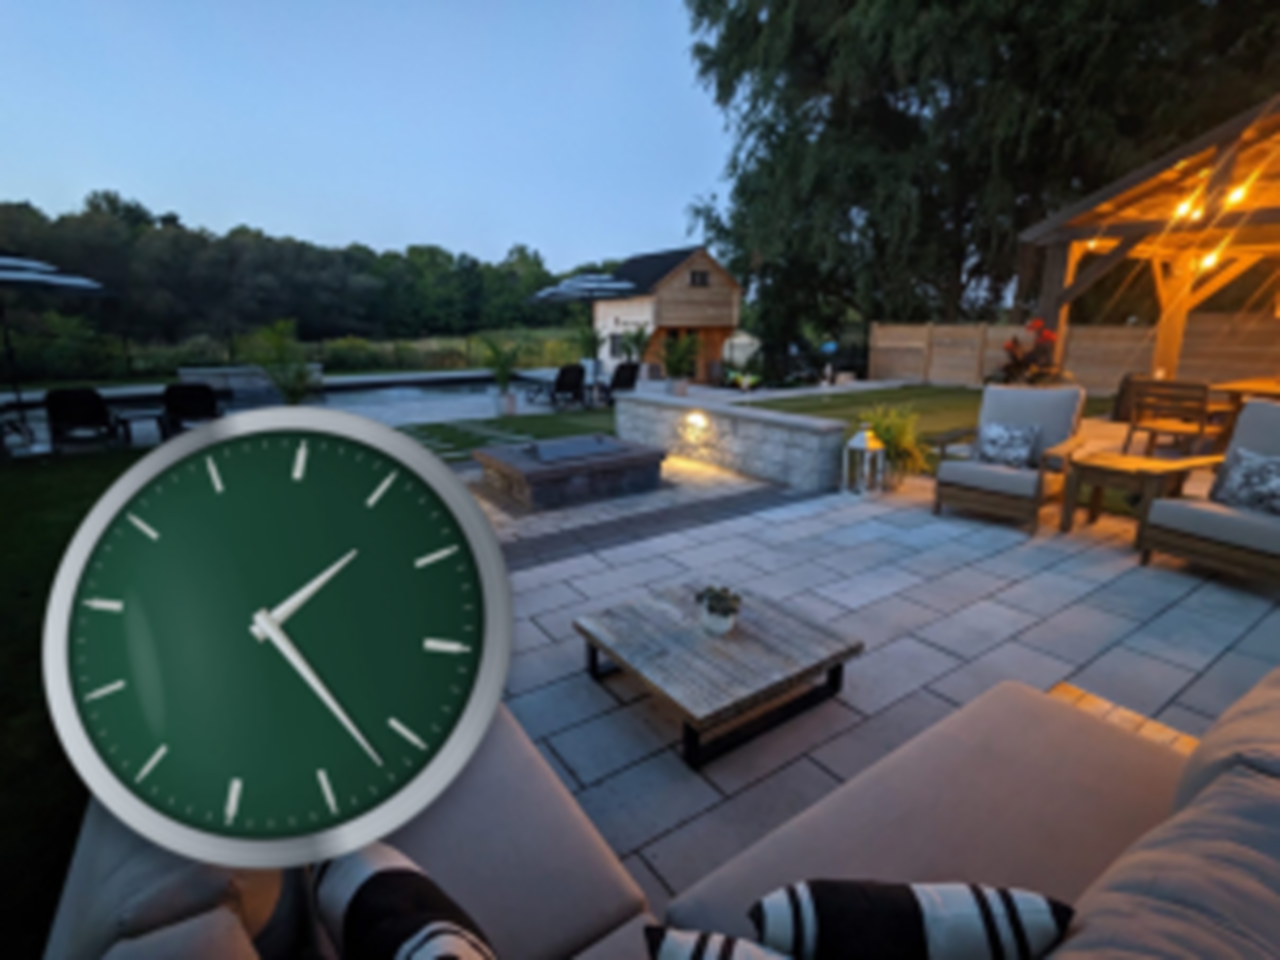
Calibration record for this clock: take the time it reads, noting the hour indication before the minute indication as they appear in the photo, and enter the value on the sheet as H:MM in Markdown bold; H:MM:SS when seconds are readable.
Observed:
**1:22**
